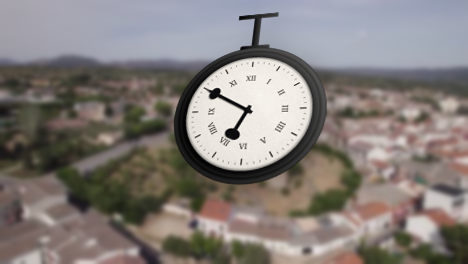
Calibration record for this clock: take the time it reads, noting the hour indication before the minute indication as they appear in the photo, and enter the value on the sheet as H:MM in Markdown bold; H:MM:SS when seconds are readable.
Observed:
**6:50**
